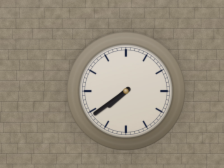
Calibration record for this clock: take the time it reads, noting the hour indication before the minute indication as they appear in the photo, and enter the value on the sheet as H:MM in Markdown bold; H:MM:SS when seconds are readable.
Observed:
**7:39**
